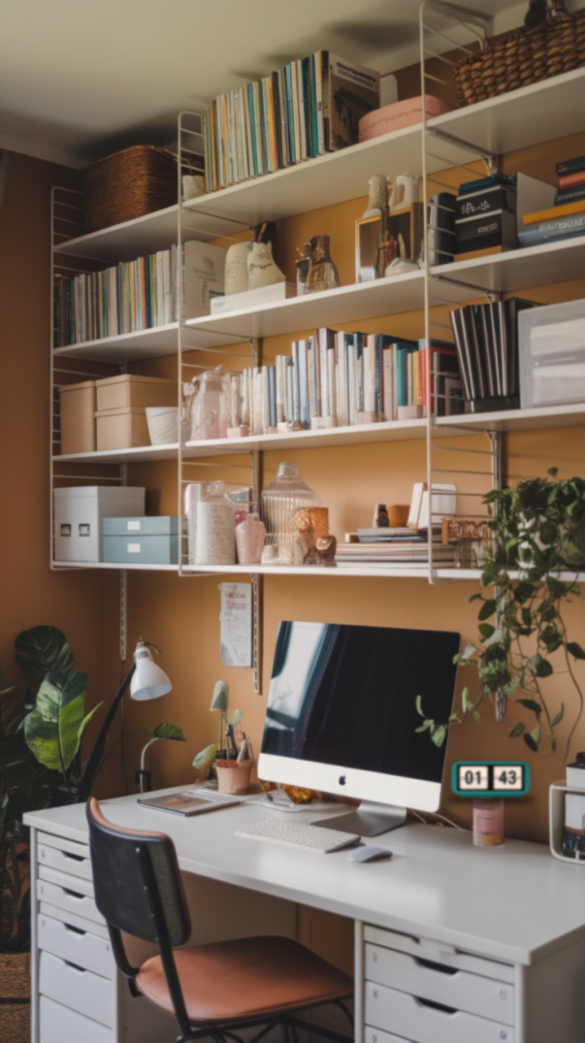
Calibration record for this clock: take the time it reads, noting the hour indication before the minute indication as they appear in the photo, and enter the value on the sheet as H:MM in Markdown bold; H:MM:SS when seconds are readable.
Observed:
**1:43**
